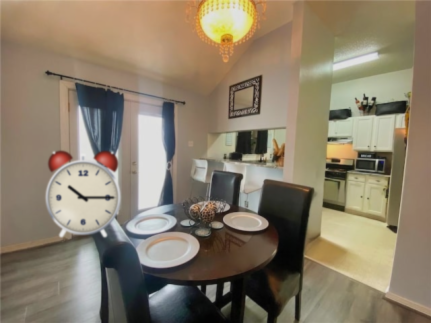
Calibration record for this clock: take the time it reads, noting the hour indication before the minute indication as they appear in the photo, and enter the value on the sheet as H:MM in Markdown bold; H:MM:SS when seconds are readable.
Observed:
**10:15**
